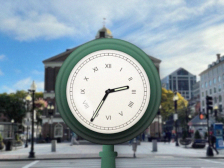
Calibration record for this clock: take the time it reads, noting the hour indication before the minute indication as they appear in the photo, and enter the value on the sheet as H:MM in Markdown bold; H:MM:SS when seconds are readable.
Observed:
**2:35**
